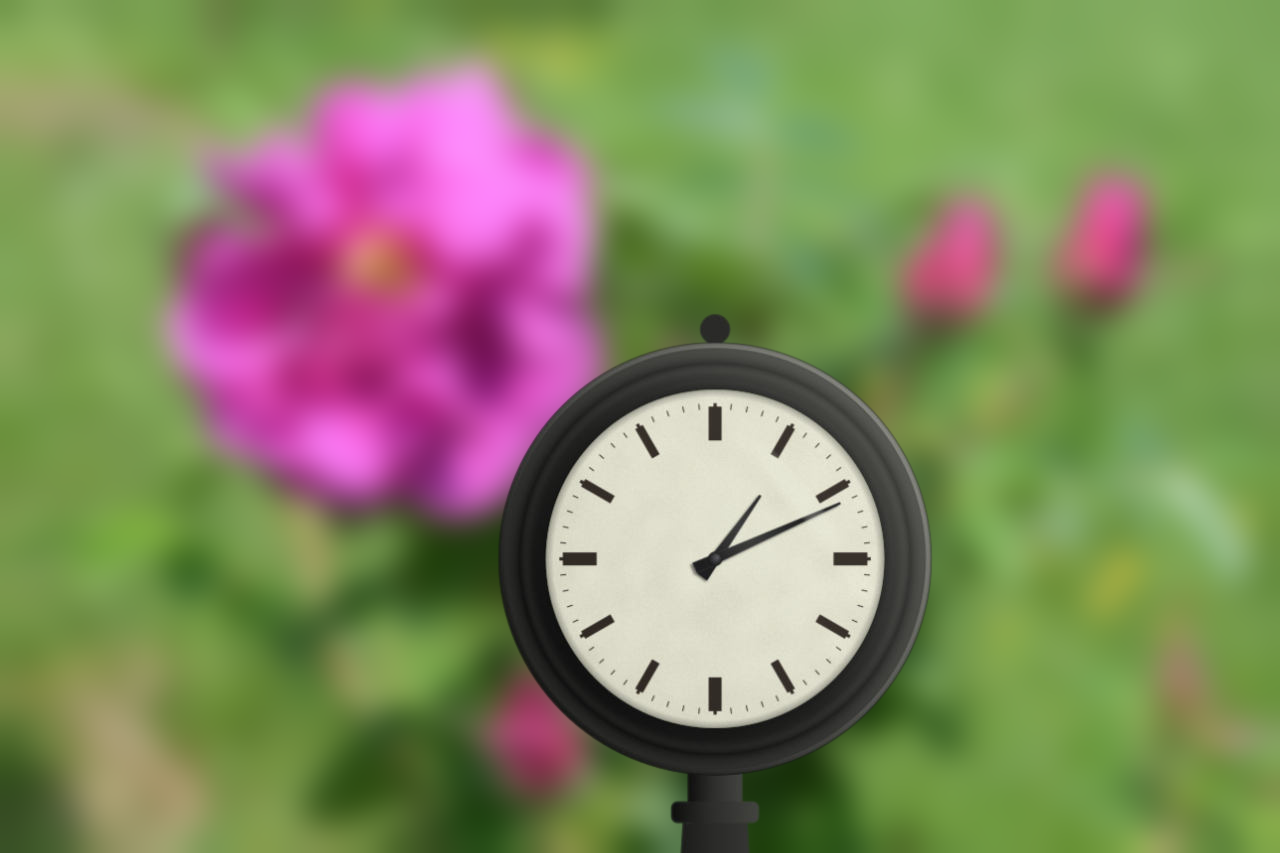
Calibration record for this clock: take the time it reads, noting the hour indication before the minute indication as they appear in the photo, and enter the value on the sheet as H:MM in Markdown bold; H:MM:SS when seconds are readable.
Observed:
**1:11**
